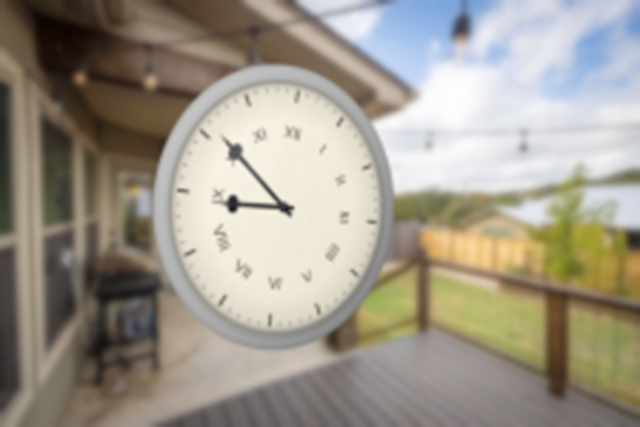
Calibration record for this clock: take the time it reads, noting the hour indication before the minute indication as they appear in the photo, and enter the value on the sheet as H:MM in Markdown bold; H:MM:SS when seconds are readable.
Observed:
**8:51**
